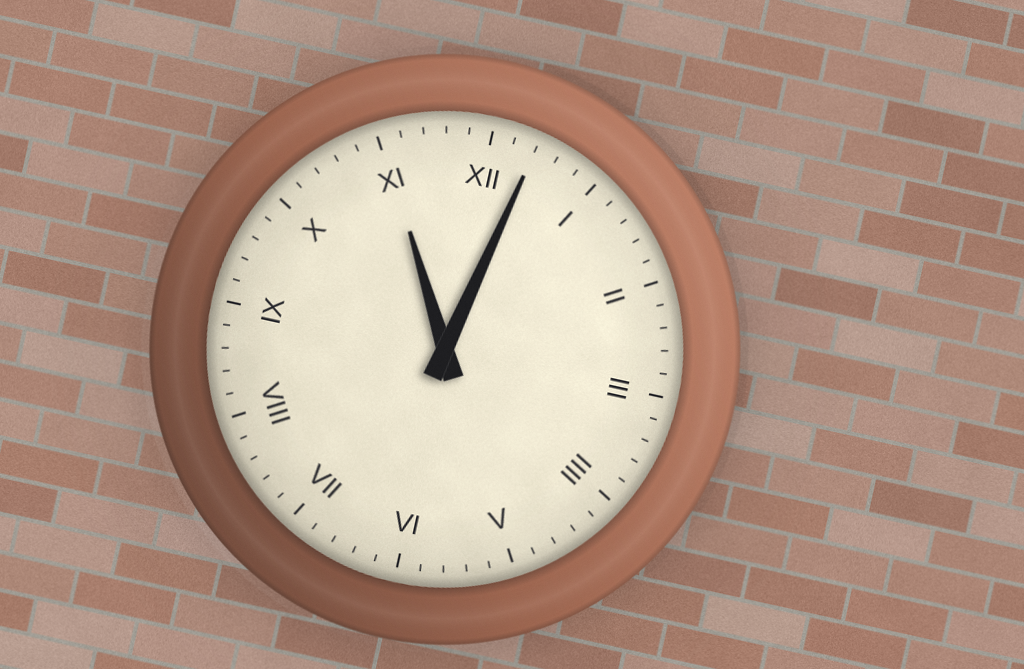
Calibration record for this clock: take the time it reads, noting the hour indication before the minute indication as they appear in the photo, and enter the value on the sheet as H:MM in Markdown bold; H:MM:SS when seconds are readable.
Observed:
**11:02**
